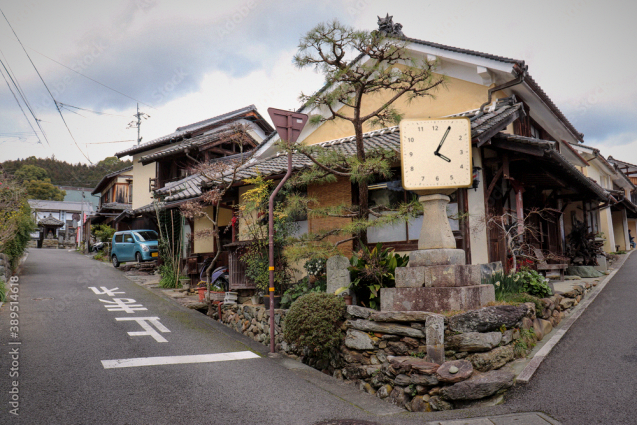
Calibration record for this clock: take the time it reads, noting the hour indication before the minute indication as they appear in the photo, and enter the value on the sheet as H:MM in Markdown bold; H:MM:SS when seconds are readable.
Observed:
**4:05**
